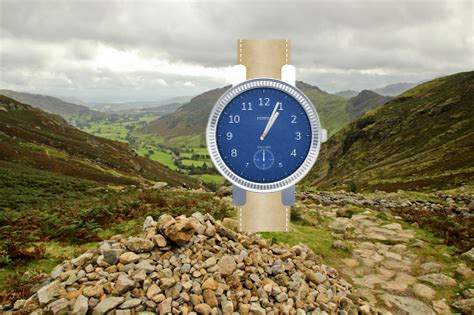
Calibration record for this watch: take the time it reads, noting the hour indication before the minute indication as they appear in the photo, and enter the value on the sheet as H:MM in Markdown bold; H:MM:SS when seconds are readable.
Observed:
**1:04**
